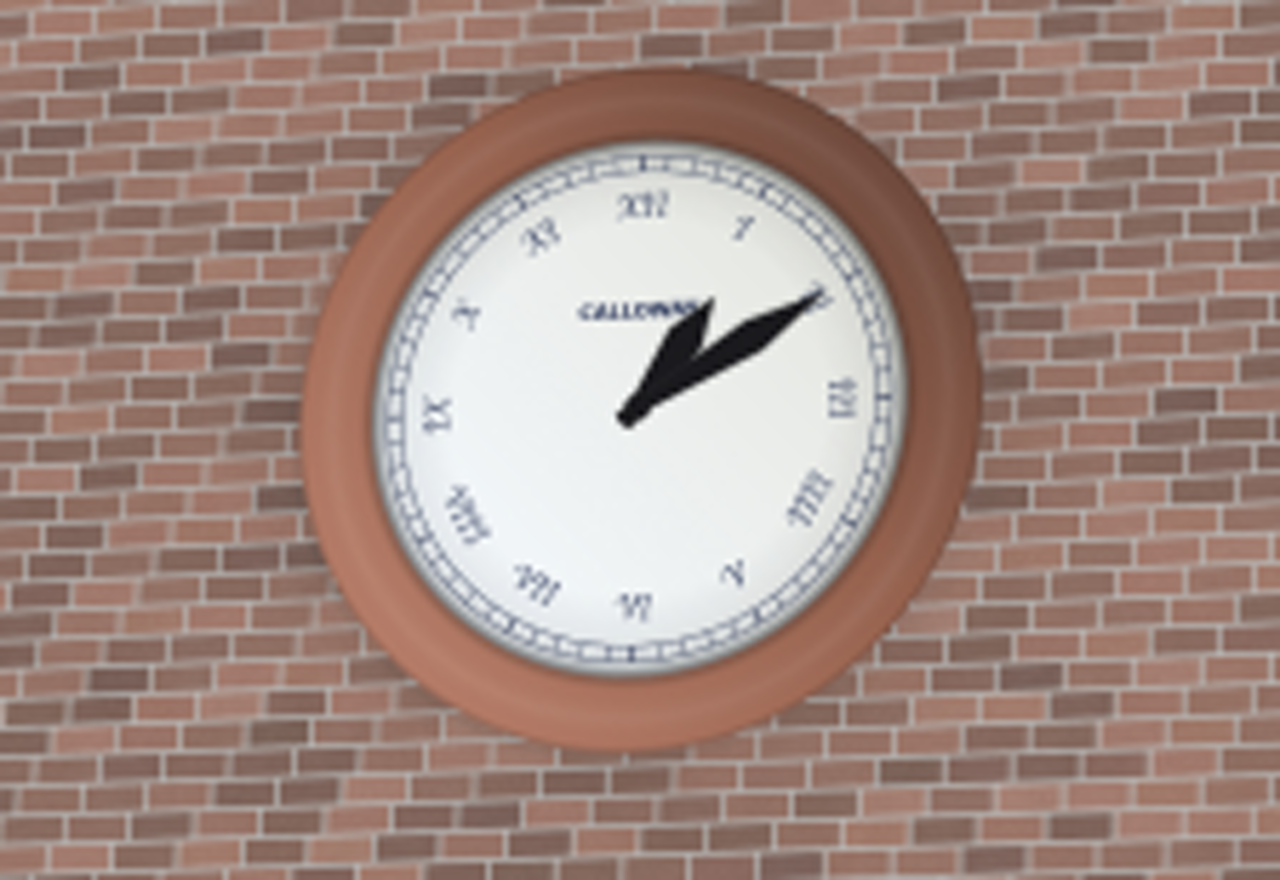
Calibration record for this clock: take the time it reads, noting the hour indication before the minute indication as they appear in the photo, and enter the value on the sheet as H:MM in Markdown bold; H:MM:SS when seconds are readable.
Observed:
**1:10**
